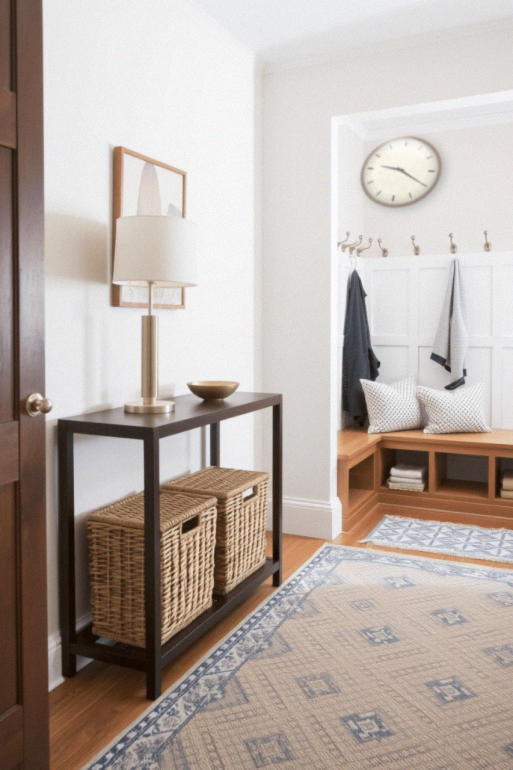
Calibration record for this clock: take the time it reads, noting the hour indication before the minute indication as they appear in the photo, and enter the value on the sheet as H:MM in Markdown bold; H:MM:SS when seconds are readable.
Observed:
**9:20**
